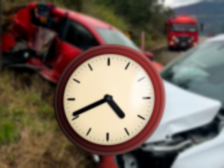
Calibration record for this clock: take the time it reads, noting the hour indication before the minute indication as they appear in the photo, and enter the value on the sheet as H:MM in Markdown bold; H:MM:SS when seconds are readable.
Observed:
**4:41**
